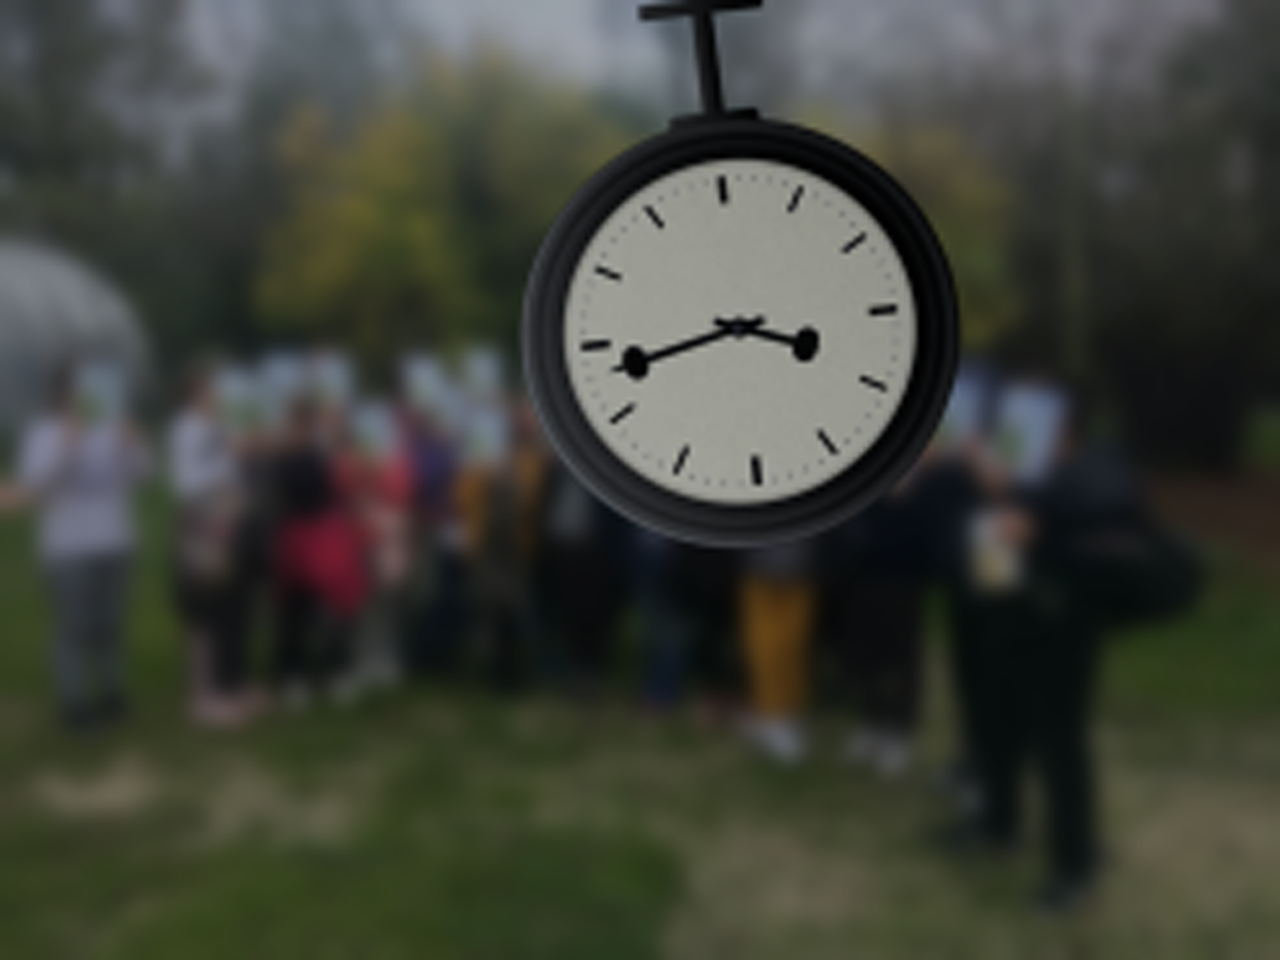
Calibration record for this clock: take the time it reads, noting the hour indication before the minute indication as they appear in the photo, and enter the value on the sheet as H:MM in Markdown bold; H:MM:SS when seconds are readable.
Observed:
**3:43**
